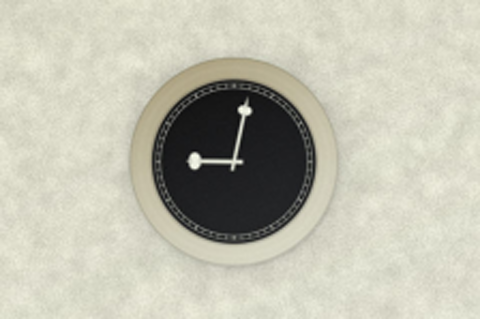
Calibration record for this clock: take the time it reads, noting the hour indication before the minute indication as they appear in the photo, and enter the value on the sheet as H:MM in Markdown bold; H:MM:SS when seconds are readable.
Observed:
**9:02**
